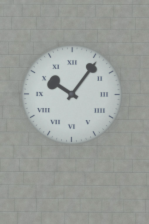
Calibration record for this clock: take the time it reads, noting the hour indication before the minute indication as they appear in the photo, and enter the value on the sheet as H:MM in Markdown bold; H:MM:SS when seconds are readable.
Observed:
**10:06**
